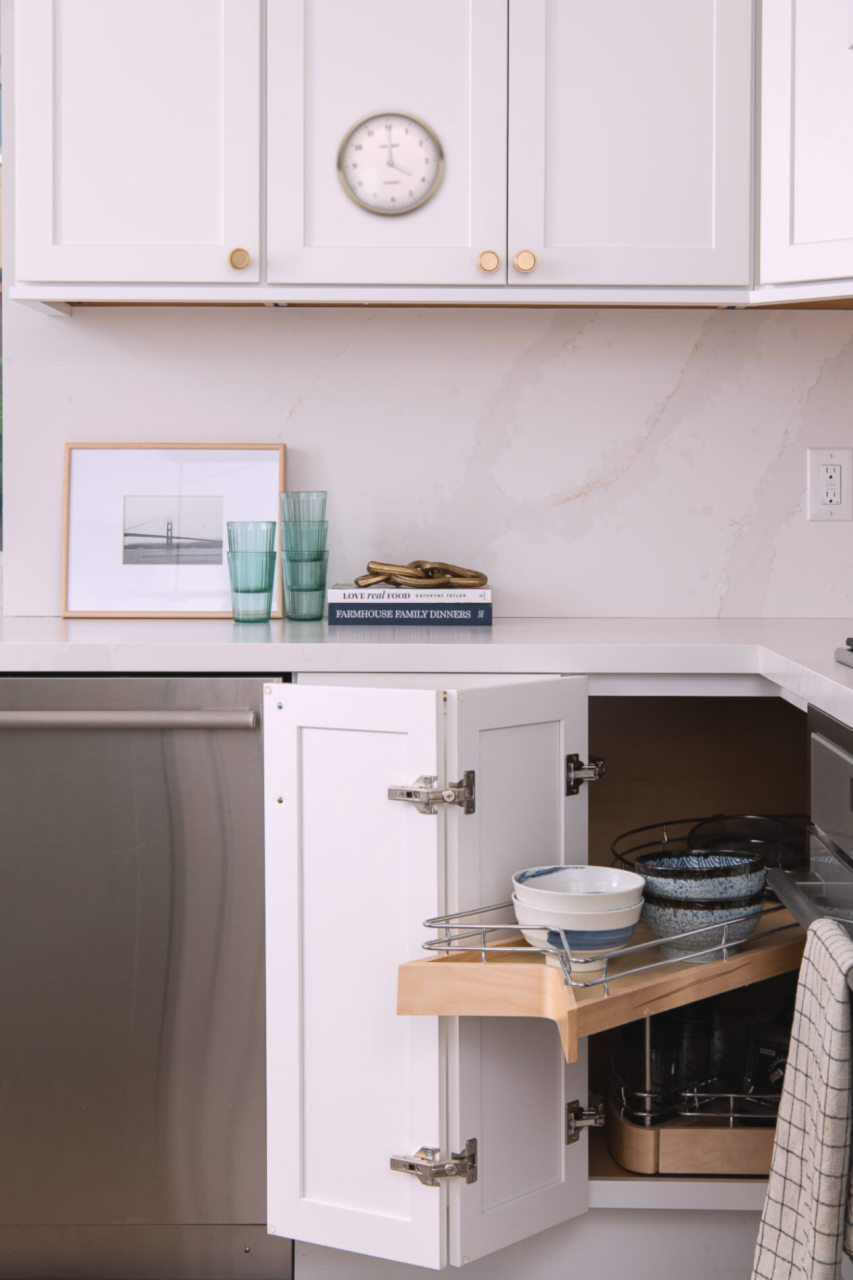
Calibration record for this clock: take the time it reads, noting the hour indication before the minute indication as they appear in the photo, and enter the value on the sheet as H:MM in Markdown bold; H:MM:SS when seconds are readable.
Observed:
**4:00**
